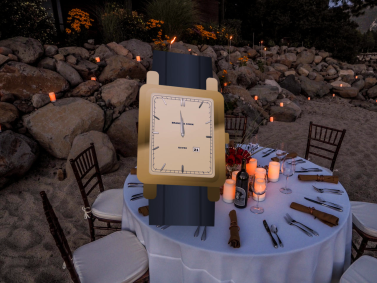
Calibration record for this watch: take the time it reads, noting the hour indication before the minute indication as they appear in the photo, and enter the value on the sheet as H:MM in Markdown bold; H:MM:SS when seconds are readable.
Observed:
**11:59**
